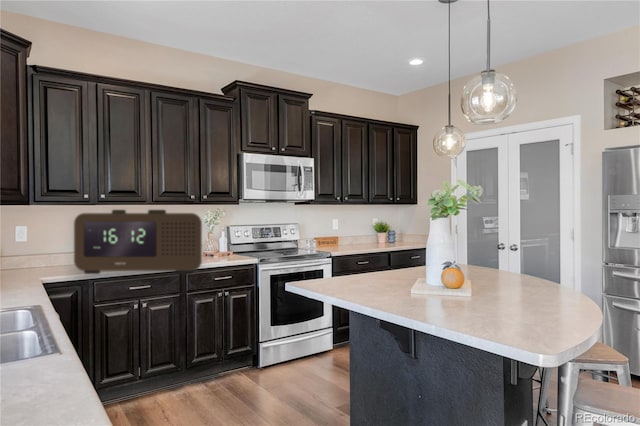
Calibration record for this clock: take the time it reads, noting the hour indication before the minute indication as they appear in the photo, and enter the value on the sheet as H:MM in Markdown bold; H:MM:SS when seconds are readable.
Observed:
**16:12**
